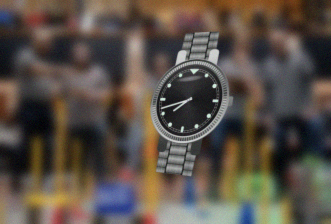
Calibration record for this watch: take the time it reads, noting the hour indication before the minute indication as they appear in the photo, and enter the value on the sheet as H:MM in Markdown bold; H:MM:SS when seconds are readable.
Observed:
**7:42**
